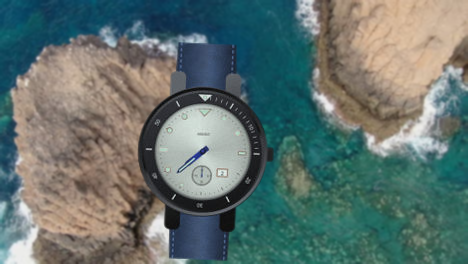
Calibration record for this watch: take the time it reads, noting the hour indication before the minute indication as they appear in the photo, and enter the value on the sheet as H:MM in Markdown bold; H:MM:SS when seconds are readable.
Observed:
**7:38**
